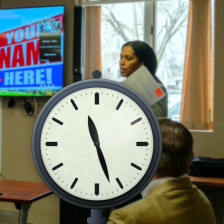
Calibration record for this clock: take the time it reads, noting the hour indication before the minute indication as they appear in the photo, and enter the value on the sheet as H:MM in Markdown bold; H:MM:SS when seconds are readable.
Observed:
**11:27**
